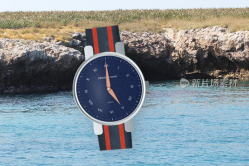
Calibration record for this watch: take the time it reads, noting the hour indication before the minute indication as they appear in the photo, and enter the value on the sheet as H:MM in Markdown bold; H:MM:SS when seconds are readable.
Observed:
**5:00**
